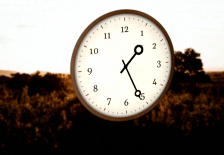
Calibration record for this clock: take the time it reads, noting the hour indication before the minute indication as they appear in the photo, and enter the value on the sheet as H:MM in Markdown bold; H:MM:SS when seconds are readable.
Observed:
**1:26**
